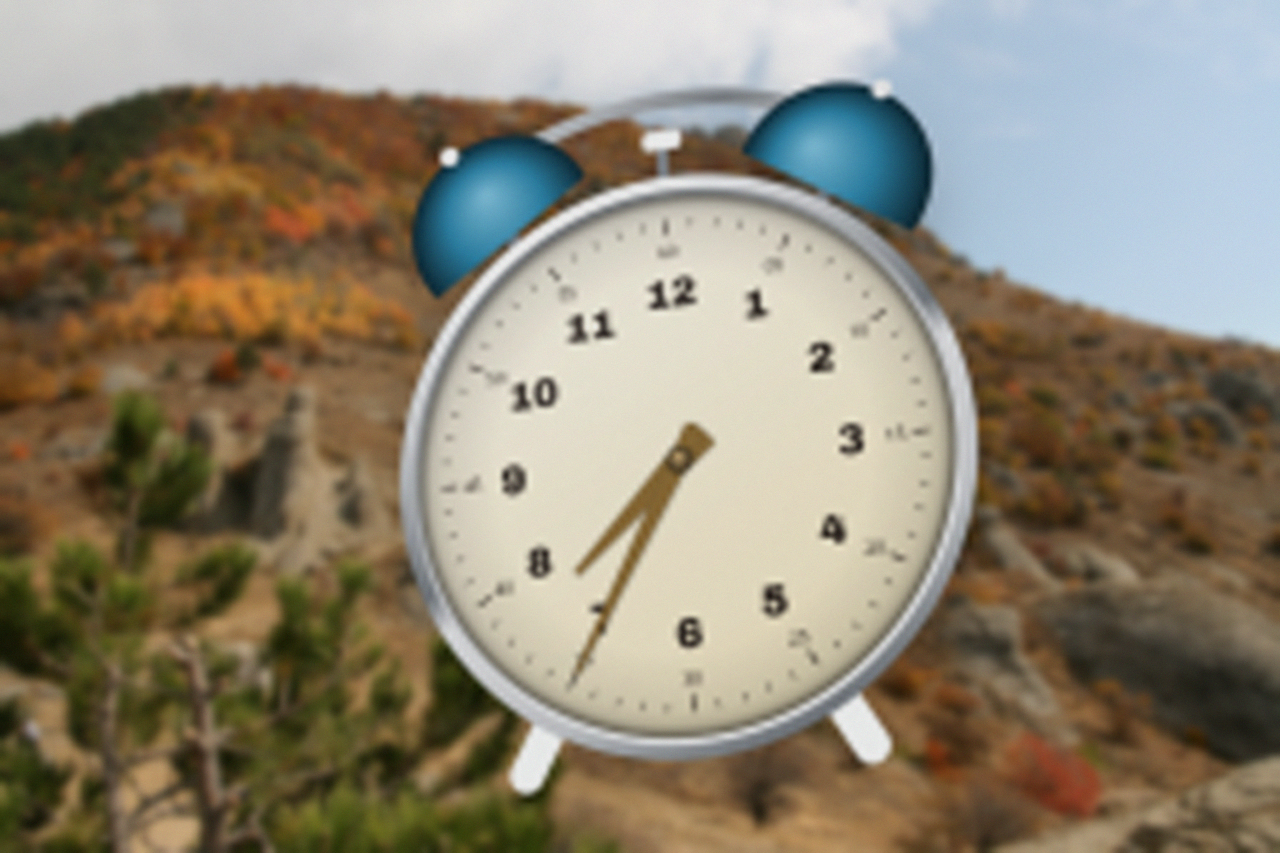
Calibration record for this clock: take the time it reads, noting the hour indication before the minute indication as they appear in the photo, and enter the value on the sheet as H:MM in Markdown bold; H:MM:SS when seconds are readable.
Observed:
**7:35**
